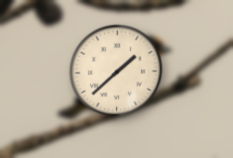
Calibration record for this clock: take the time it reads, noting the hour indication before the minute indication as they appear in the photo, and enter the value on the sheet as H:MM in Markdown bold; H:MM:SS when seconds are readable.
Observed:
**1:38**
